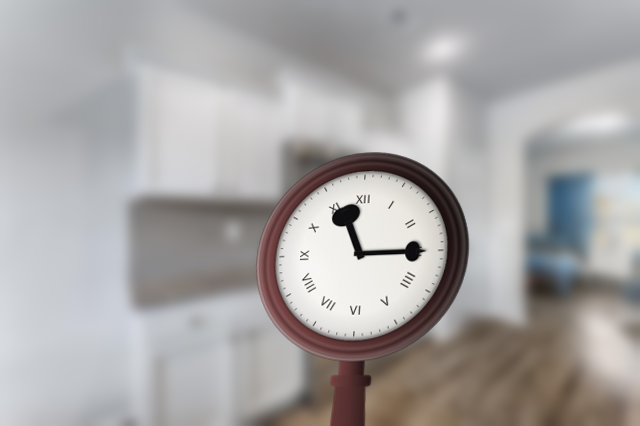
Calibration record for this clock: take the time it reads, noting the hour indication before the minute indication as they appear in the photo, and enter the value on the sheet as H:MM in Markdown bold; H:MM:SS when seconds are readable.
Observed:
**11:15**
